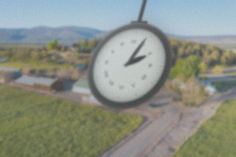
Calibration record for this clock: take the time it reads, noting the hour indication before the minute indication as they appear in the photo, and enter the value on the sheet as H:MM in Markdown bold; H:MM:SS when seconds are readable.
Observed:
**2:04**
